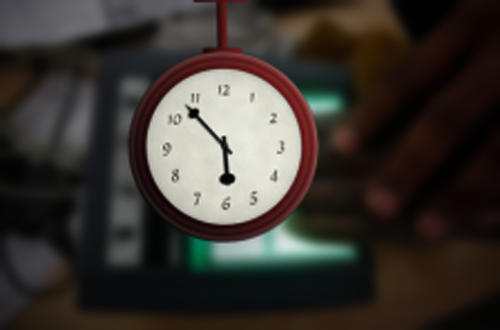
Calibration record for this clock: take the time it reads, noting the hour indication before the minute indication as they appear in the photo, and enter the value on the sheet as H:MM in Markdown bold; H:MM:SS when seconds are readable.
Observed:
**5:53**
